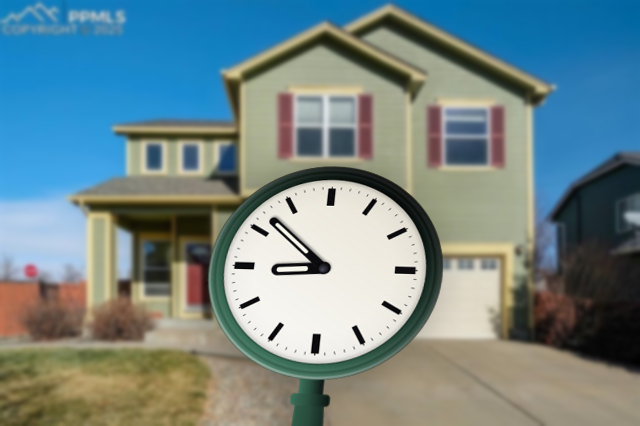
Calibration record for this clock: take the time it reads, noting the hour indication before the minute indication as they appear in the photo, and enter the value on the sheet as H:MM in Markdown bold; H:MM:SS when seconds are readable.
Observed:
**8:52**
